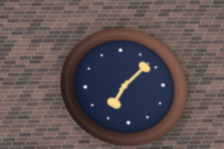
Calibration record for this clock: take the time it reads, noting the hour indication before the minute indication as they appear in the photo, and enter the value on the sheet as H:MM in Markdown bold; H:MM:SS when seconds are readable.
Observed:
**7:08**
